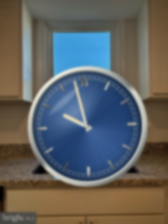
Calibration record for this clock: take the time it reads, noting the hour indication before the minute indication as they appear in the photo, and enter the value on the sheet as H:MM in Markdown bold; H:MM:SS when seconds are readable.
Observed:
**9:58**
